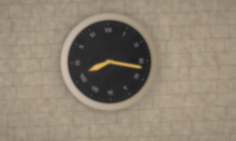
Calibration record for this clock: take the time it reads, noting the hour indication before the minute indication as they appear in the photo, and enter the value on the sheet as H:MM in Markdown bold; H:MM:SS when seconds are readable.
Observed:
**8:17**
